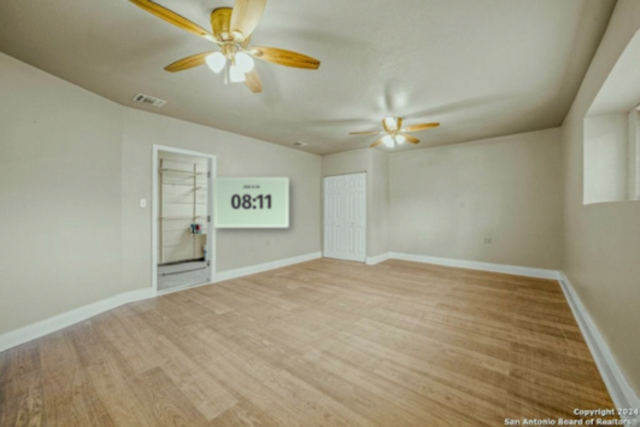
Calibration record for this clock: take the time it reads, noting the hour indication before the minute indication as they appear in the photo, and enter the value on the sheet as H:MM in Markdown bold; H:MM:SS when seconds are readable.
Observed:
**8:11**
